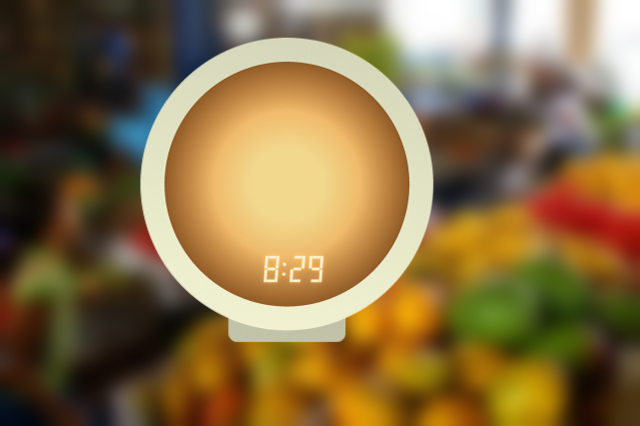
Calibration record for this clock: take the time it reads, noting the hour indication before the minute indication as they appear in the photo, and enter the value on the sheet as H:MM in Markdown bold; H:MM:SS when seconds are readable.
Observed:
**8:29**
